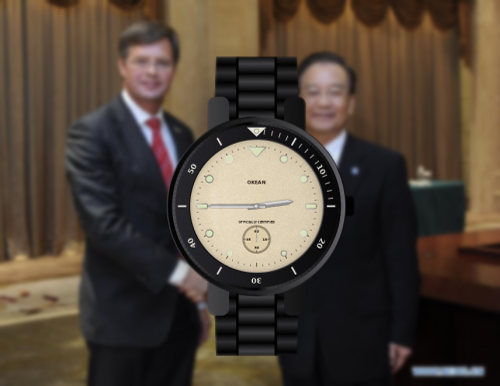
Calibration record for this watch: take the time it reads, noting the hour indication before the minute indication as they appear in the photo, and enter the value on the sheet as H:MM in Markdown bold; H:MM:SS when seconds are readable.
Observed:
**2:45**
